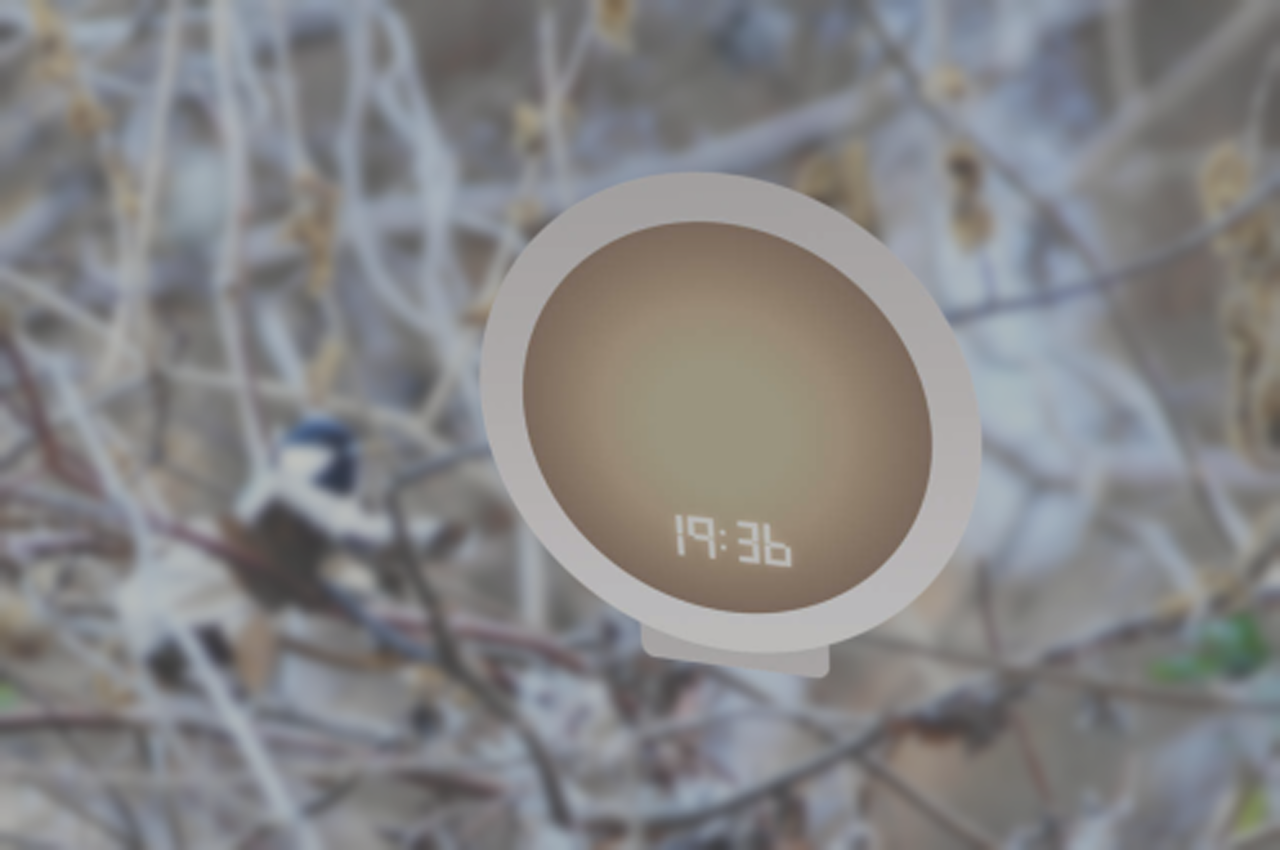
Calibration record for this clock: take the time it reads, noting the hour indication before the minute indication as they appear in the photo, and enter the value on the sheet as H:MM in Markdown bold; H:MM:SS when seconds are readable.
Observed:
**19:36**
